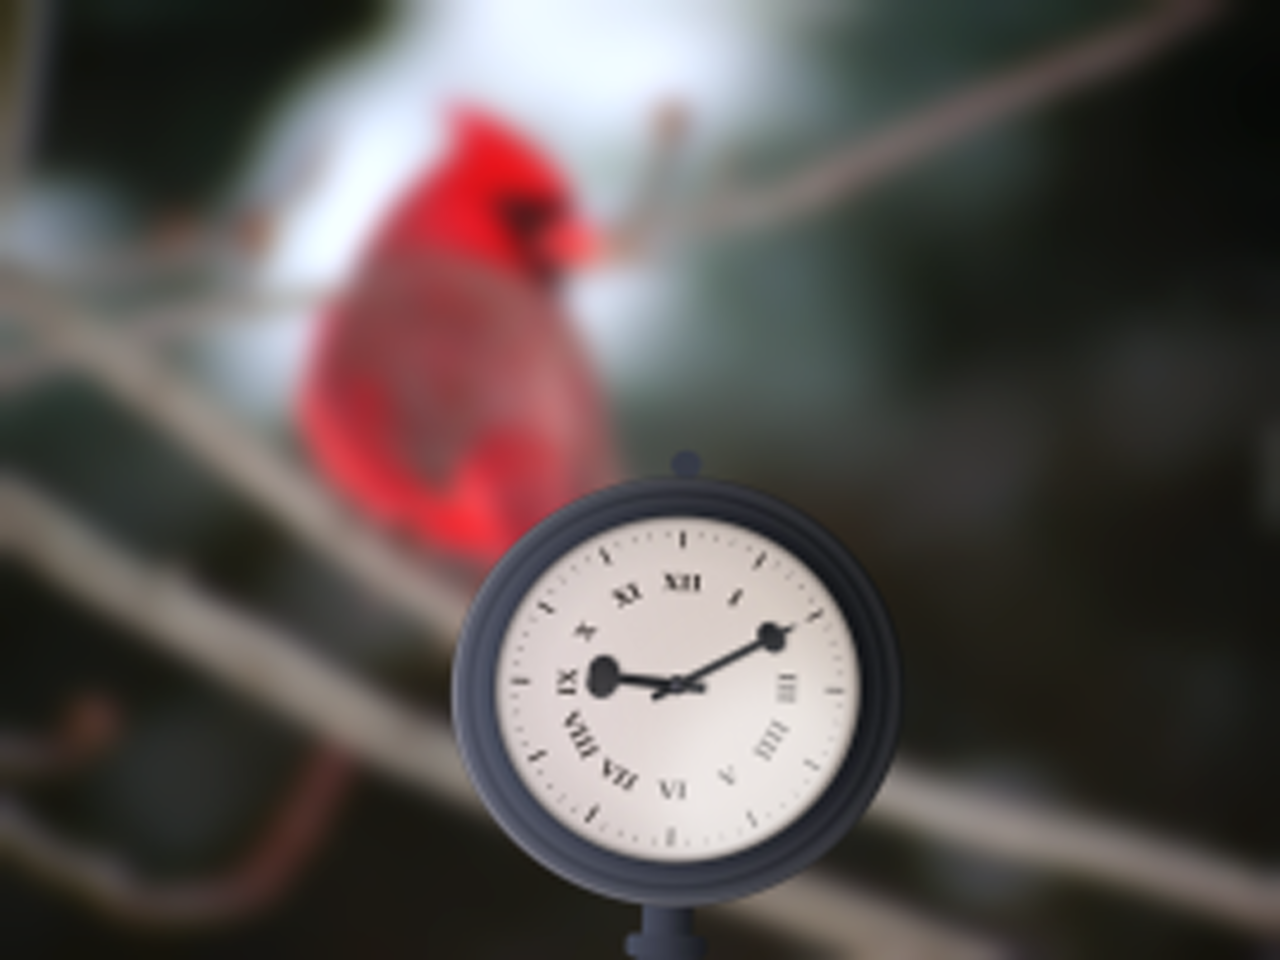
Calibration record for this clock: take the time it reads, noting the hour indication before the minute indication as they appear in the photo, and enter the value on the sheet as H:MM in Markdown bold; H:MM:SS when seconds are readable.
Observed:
**9:10**
